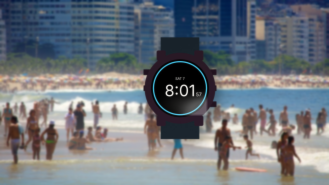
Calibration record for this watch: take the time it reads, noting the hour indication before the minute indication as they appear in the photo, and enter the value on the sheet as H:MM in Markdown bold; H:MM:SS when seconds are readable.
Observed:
**8:01**
